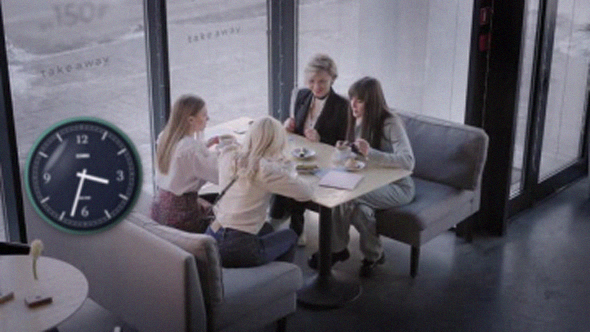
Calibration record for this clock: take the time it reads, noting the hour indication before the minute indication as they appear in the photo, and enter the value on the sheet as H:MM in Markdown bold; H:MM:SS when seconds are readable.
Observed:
**3:33**
